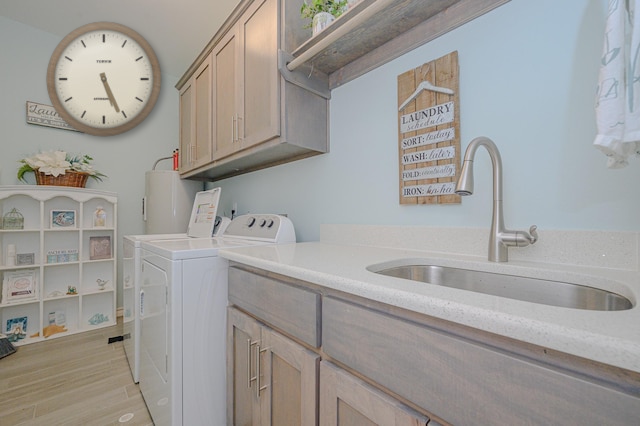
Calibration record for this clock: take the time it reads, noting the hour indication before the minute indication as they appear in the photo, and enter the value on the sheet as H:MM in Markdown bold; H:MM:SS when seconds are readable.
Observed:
**5:26**
